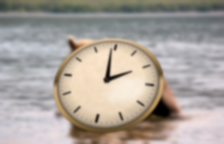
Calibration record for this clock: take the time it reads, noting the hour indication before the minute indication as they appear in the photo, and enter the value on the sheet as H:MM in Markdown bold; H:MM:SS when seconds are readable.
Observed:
**1:59**
